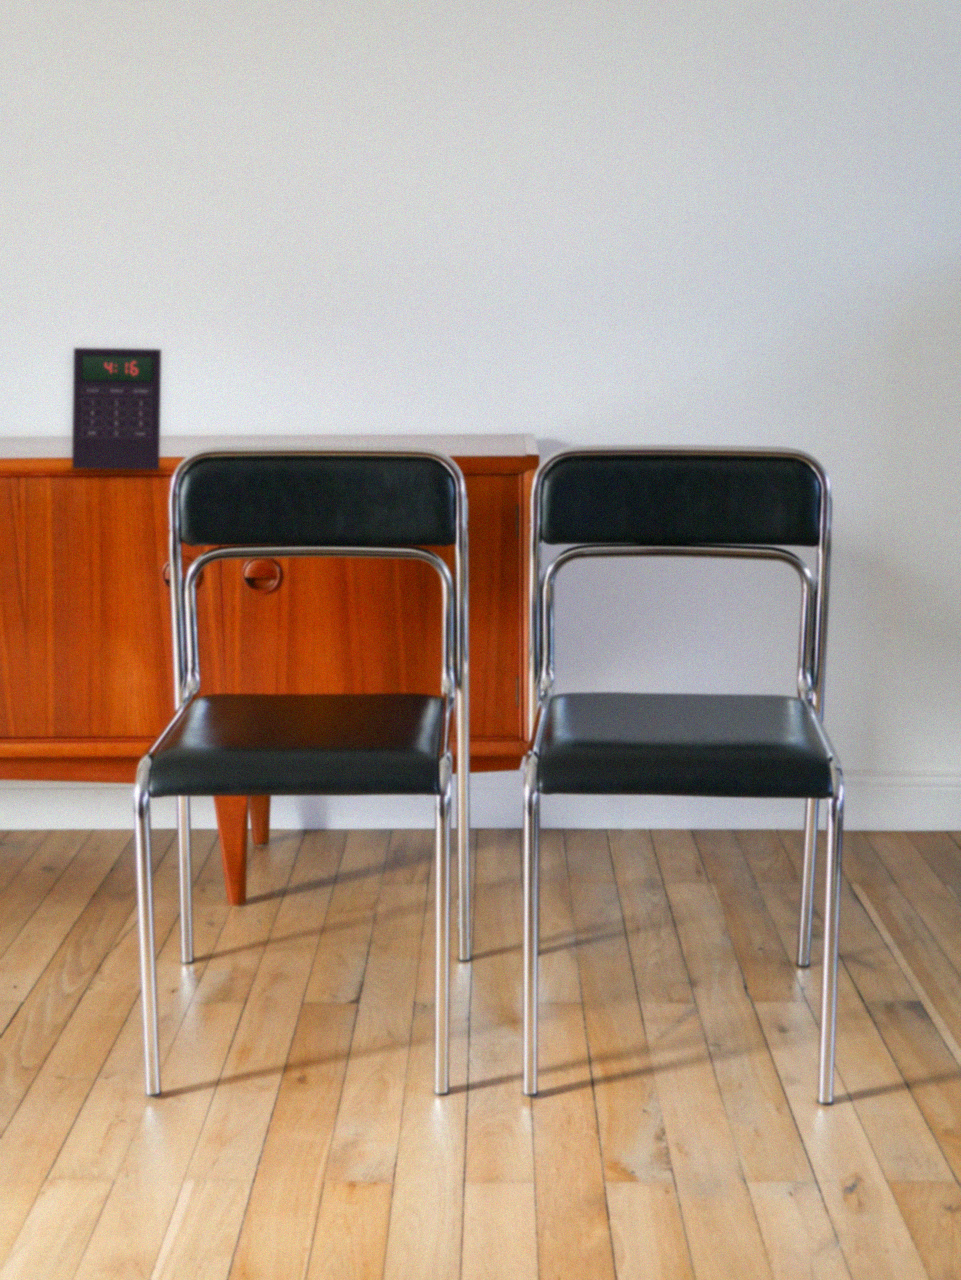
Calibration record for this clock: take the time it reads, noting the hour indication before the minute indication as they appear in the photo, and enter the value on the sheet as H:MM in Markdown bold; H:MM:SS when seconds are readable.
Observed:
**4:16**
